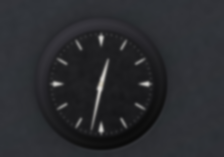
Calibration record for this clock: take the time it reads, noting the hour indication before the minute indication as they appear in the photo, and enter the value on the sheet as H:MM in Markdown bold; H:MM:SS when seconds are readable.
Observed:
**12:32**
